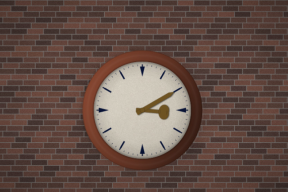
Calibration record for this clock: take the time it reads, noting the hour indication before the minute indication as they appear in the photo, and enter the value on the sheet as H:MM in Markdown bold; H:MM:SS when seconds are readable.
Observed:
**3:10**
